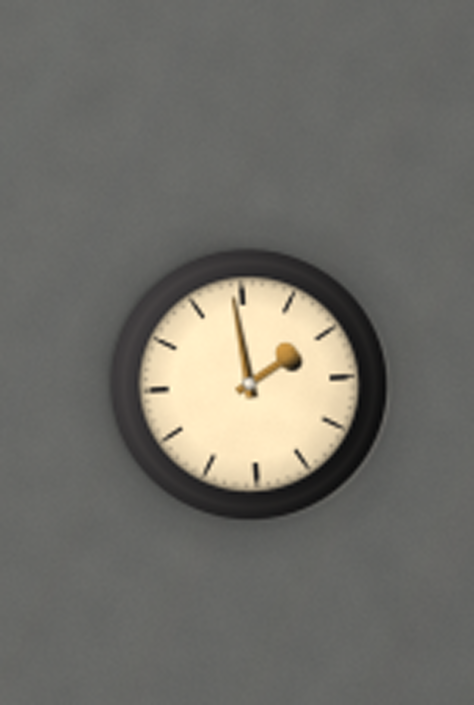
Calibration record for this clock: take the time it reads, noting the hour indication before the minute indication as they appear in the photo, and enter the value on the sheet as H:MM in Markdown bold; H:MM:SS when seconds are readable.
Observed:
**1:59**
